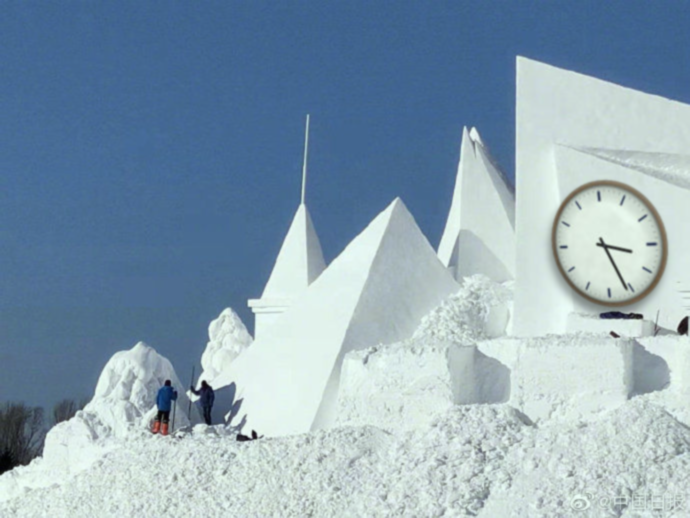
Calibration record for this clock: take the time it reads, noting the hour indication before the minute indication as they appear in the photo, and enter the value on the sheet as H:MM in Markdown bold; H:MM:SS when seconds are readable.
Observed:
**3:26**
